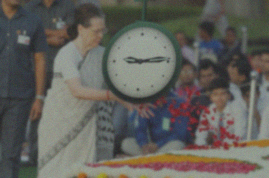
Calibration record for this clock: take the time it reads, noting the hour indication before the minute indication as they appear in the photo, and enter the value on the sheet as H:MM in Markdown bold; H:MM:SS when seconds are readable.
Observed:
**9:14**
